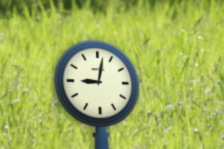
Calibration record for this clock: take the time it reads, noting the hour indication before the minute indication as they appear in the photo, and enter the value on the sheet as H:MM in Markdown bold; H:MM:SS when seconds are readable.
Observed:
**9:02**
